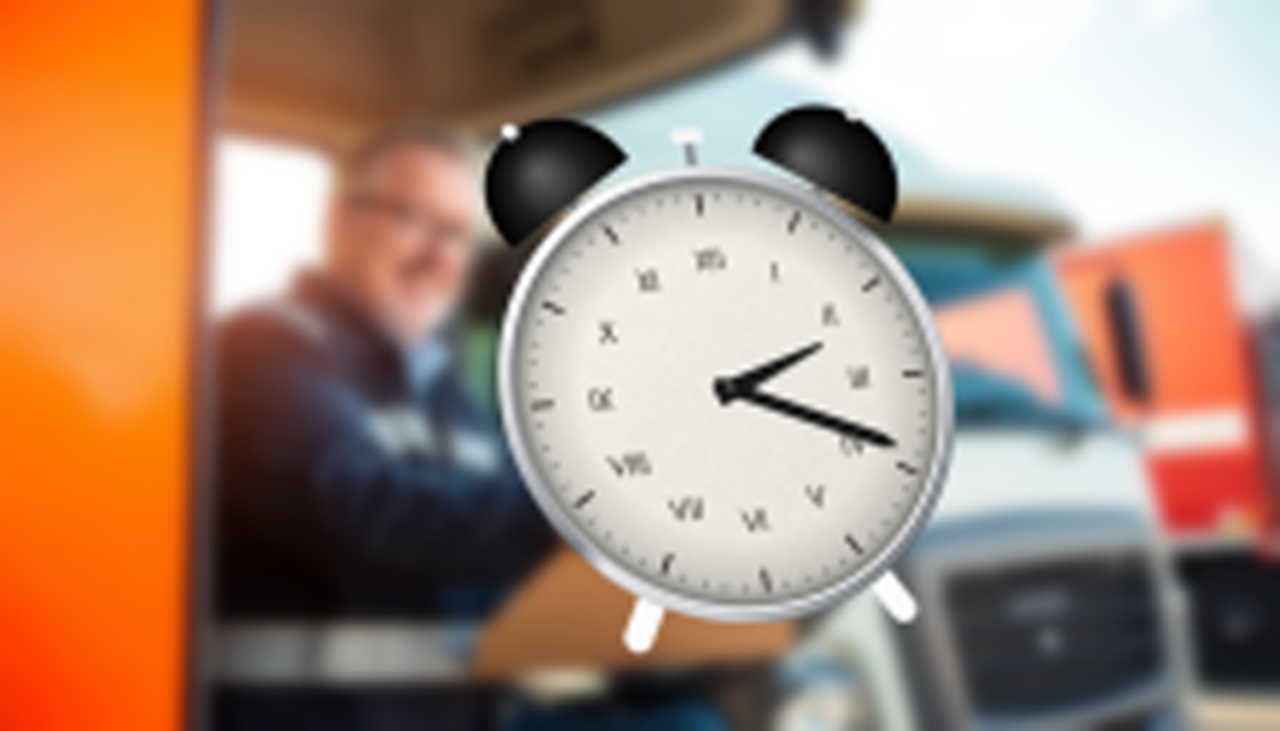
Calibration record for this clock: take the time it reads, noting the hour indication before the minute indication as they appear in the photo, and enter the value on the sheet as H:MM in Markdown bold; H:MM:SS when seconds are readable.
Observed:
**2:19**
